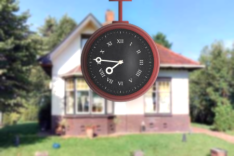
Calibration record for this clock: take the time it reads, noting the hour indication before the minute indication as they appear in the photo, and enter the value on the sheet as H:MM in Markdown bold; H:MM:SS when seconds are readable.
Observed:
**7:46**
